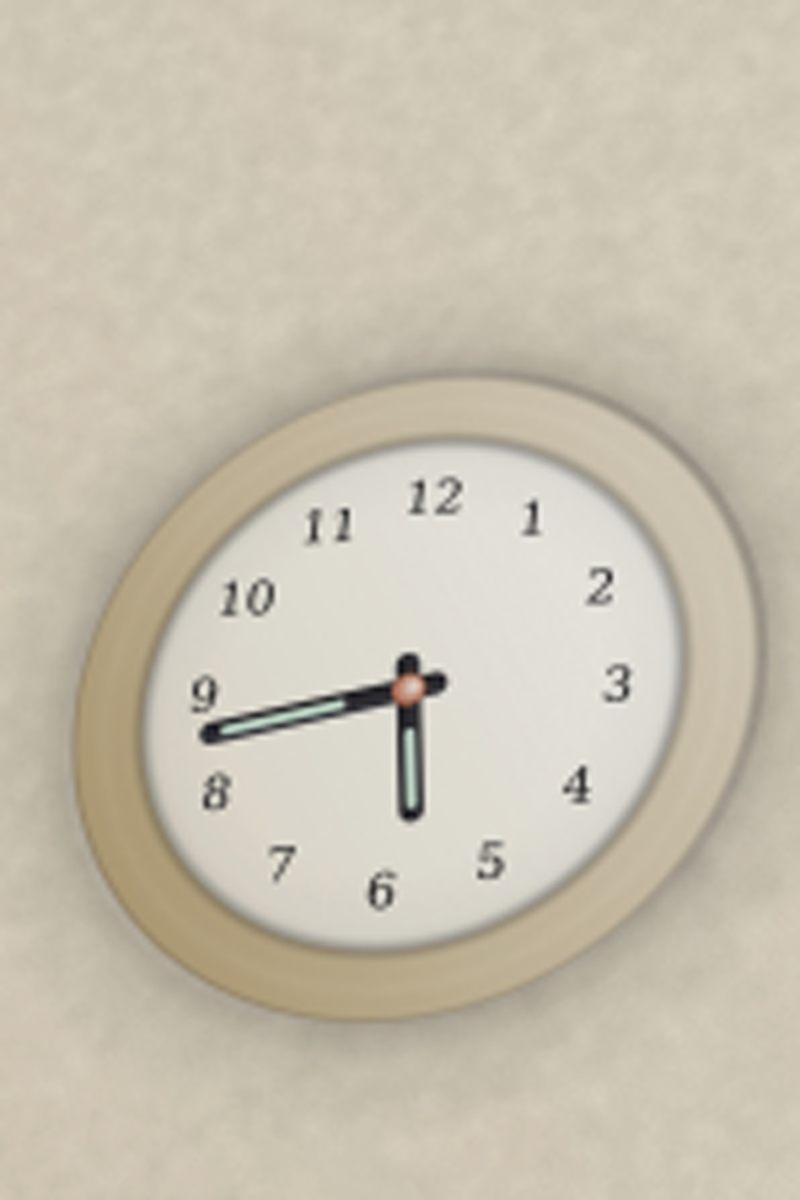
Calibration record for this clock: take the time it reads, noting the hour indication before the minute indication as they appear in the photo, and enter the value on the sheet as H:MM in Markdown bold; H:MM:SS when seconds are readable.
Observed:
**5:43**
